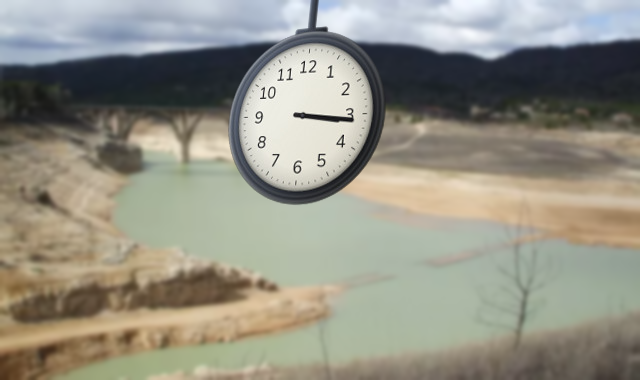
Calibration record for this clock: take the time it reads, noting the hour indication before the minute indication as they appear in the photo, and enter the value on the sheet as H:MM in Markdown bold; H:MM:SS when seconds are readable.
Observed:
**3:16**
